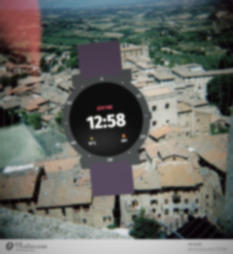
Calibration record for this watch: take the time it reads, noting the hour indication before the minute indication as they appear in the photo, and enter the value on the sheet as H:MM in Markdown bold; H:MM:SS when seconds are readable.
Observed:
**12:58**
